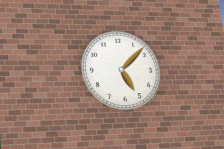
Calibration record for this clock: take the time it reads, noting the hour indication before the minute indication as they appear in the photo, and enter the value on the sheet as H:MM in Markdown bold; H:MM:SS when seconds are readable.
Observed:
**5:08**
